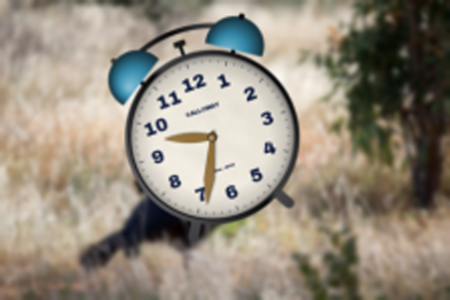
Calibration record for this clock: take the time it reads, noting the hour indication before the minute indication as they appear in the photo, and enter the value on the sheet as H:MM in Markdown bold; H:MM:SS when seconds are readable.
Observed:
**9:34**
